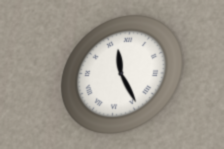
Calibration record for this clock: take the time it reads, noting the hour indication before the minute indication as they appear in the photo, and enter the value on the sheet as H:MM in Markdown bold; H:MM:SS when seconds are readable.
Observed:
**11:24**
